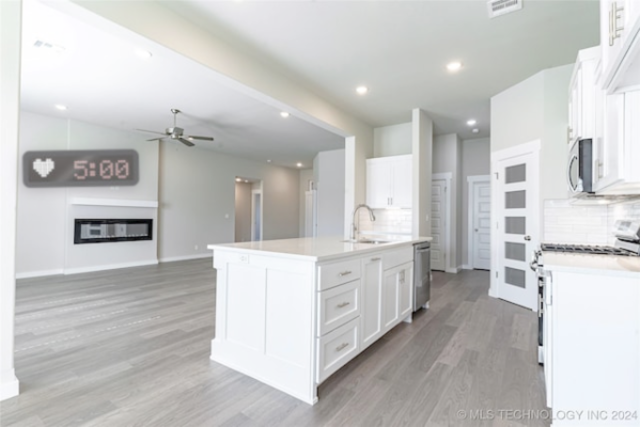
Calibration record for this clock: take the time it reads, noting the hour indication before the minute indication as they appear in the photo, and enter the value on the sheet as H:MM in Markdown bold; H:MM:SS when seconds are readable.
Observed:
**5:00**
